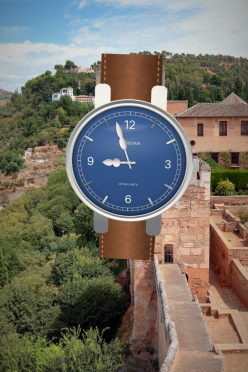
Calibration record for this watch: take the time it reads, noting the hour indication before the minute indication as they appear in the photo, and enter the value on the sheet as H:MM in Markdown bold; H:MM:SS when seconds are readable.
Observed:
**8:57**
